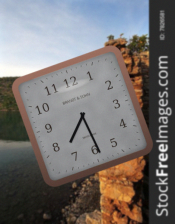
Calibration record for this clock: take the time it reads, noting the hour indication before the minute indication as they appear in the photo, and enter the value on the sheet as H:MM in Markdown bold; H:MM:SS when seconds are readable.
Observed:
**7:29**
